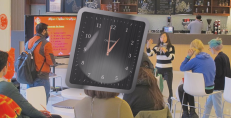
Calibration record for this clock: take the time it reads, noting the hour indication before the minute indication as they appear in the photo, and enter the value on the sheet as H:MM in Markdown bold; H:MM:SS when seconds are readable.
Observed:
**12:59**
